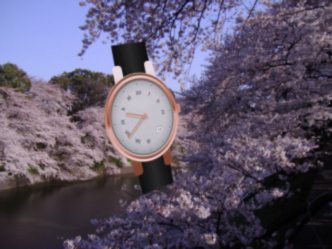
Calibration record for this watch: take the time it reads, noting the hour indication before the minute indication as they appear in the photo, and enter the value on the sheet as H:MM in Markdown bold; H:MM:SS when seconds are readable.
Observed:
**9:39**
